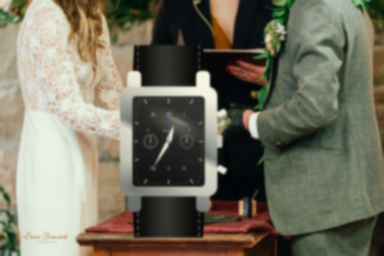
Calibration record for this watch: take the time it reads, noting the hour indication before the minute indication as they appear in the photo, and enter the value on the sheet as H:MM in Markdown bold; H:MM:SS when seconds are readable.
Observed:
**12:35**
